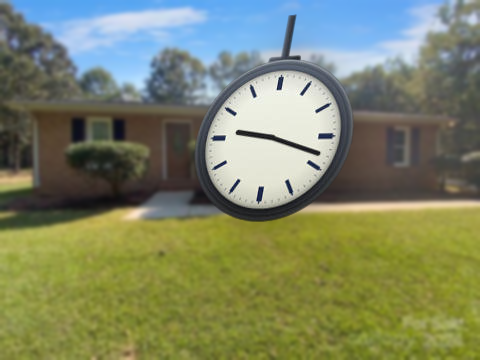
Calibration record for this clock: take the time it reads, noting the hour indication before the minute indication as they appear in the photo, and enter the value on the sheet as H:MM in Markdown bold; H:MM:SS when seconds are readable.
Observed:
**9:18**
